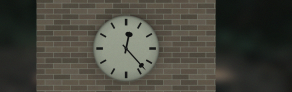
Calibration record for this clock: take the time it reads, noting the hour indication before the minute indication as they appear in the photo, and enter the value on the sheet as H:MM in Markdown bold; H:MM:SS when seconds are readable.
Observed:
**12:23**
